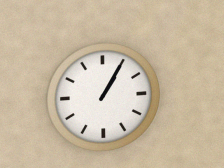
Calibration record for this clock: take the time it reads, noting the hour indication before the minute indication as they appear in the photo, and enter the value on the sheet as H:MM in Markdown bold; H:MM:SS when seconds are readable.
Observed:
**1:05**
